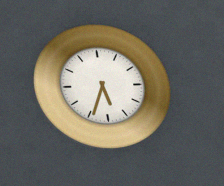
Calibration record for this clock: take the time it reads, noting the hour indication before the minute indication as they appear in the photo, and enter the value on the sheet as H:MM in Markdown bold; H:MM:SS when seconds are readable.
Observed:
**5:34**
